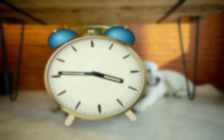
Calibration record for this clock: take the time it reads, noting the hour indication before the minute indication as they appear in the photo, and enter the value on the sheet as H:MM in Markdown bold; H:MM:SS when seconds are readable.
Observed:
**3:46**
